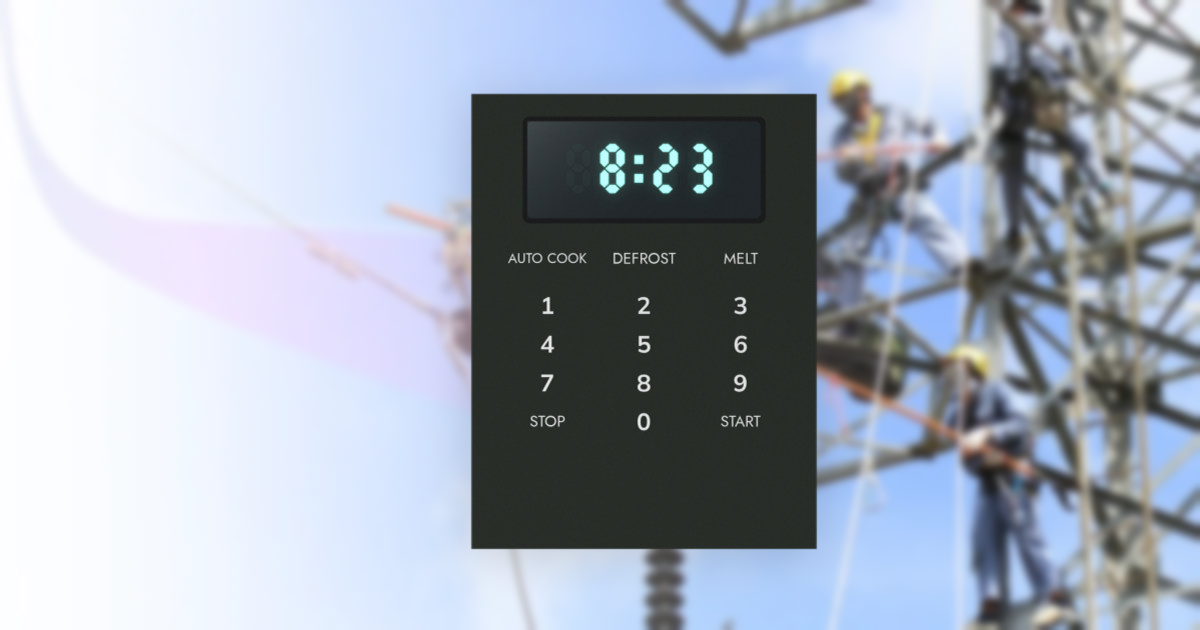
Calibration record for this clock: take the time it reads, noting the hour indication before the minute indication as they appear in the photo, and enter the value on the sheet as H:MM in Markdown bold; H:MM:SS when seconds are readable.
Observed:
**8:23**
